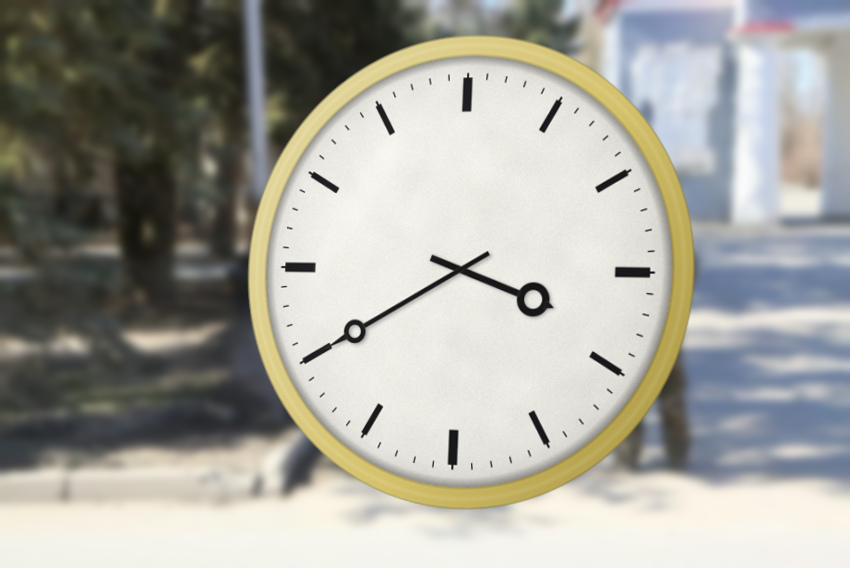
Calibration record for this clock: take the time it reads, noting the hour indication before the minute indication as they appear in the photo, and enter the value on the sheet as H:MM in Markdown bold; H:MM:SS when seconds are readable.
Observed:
**3:40**
